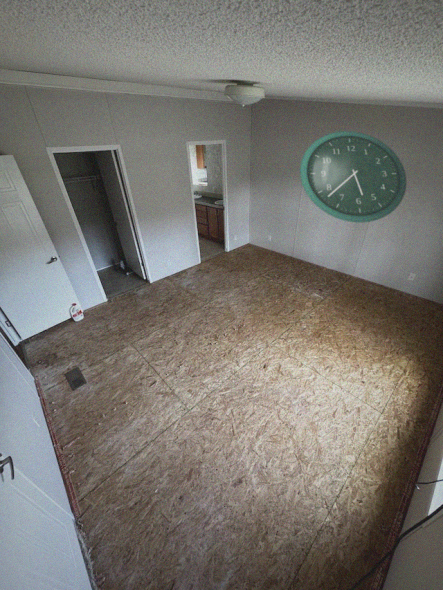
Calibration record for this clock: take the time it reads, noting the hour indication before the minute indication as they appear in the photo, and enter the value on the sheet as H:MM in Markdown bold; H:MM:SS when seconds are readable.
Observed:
**5:38**
